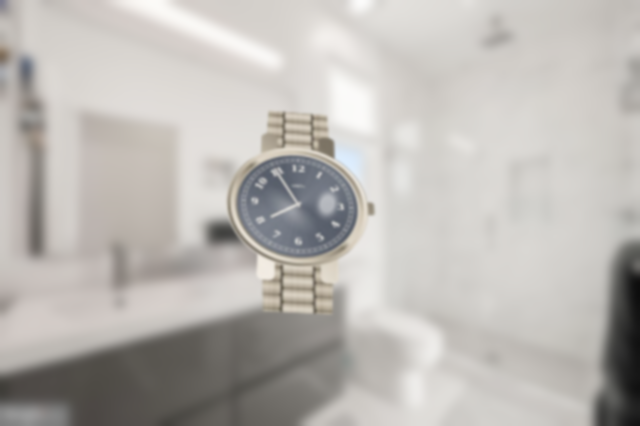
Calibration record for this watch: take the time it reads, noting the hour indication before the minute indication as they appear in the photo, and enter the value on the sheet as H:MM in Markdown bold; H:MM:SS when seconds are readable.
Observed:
**7:55**
